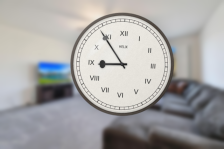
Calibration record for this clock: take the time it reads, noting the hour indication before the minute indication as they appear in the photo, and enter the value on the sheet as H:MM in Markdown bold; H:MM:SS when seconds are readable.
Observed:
**8:54**
